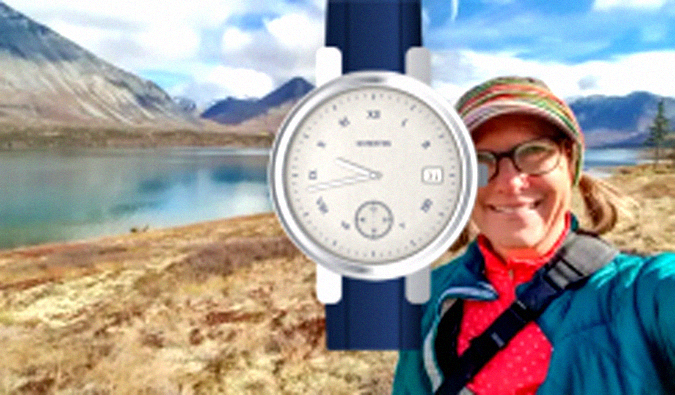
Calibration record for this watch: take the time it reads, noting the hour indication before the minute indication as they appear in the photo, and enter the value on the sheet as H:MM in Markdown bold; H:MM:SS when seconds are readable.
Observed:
**9:43**
